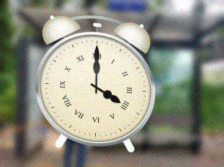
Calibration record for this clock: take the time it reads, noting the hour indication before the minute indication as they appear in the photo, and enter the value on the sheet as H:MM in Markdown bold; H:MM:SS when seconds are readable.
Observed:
**4:00**
